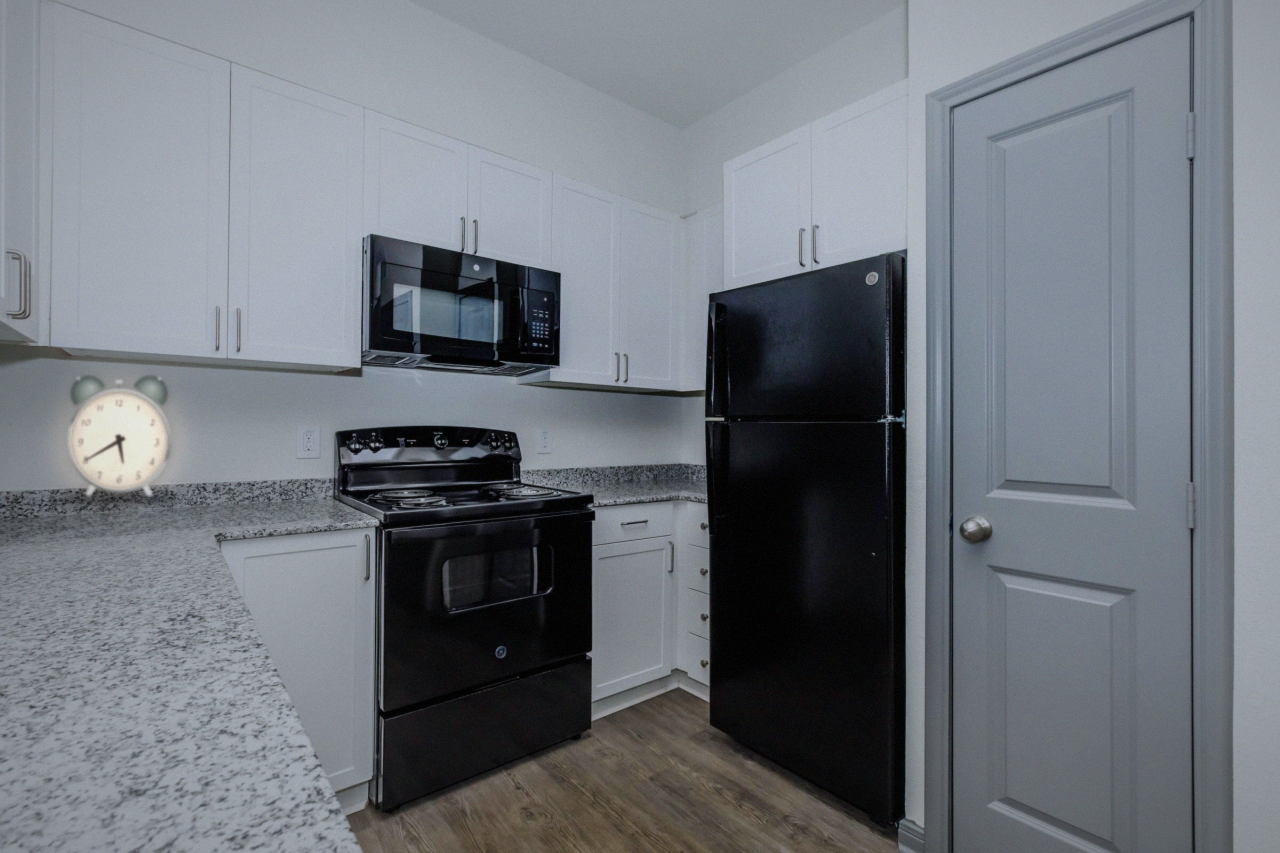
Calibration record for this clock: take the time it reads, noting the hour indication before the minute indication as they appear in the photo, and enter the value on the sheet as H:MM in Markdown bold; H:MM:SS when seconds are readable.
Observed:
**5:40**
